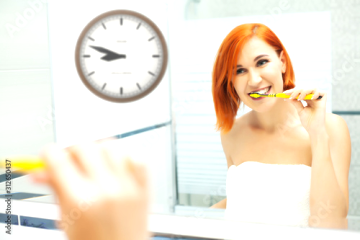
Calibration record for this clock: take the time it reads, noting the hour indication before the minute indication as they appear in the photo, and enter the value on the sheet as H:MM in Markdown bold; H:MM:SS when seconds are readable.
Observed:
**8:48**
